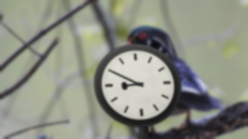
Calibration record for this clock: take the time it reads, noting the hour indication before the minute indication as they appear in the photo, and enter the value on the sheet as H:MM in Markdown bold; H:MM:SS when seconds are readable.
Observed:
**8:50**
